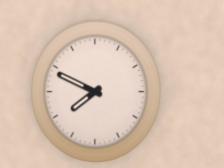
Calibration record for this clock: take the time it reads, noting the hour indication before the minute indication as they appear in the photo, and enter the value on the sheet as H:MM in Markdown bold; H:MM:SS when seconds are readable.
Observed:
**7:49**
